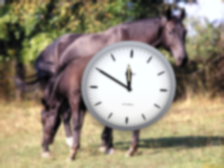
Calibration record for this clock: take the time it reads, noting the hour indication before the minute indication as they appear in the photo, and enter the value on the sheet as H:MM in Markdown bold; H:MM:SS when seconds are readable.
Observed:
**11:50**
